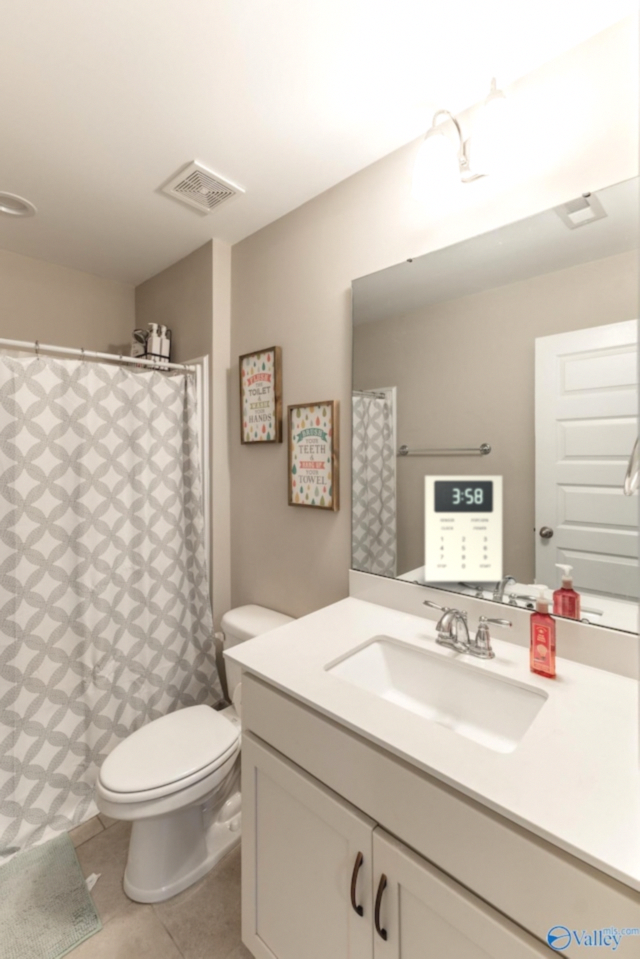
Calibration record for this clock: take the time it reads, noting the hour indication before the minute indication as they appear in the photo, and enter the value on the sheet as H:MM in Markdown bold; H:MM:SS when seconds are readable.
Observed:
**3:58**
